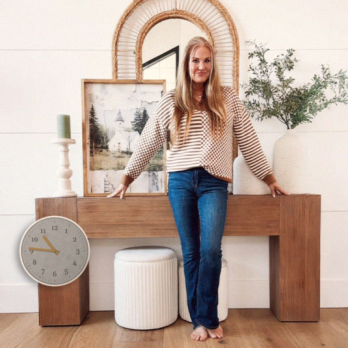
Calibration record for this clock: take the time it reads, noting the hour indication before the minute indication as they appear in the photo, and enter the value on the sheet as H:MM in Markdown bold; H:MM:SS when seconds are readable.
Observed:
**10:46**
